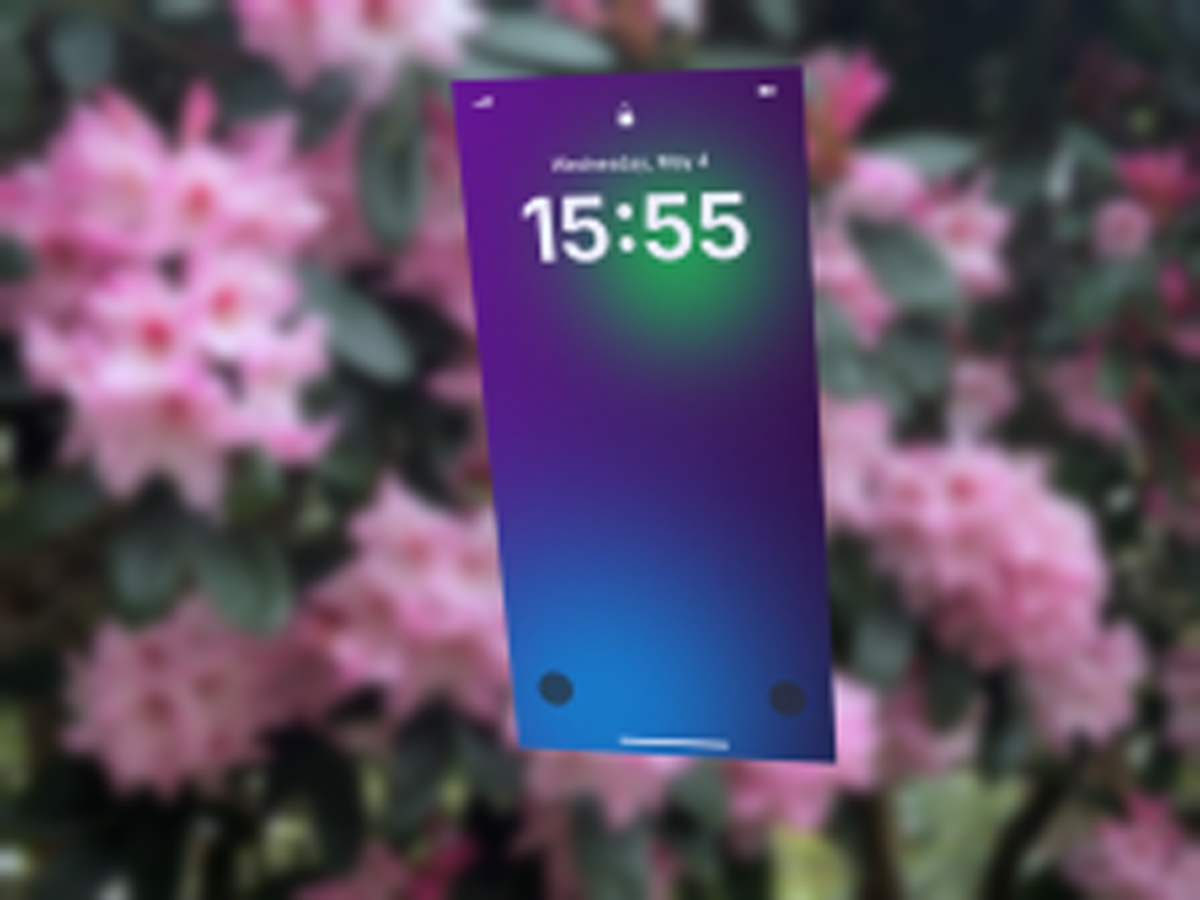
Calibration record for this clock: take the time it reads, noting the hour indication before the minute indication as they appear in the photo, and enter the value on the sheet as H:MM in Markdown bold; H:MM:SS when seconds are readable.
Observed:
**15:55**
